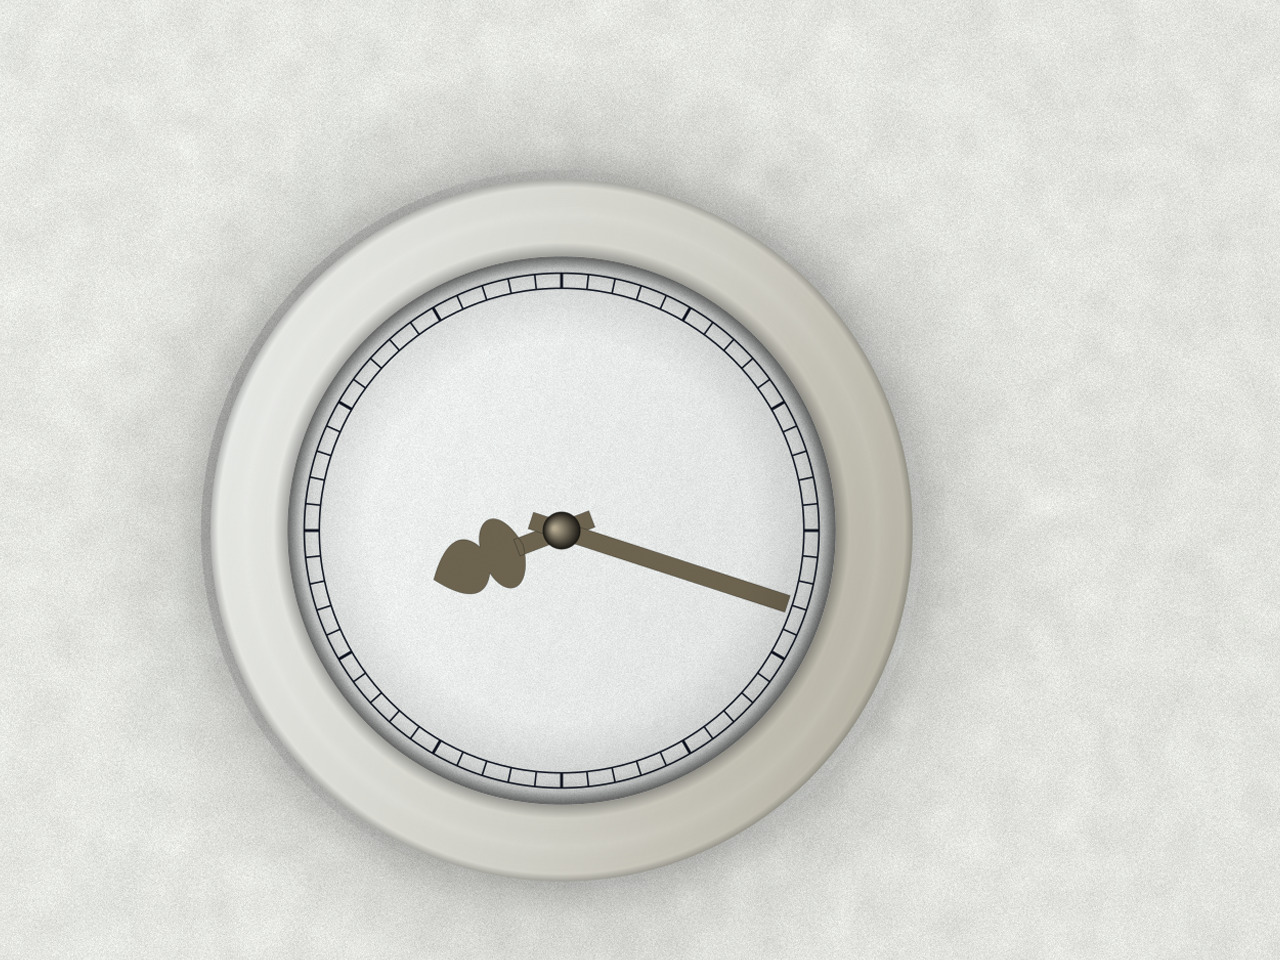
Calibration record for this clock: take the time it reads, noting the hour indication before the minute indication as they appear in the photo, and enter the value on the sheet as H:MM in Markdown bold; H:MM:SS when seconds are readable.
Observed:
**8:18**
